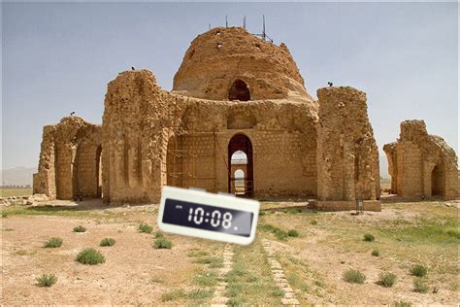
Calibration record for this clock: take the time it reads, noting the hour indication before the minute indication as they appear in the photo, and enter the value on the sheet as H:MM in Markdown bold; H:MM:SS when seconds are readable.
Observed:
**10:08**
